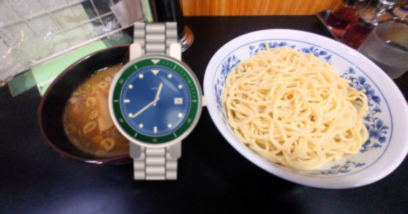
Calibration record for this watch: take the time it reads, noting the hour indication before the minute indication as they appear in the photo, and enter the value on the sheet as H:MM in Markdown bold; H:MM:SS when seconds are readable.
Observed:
**12:39**
